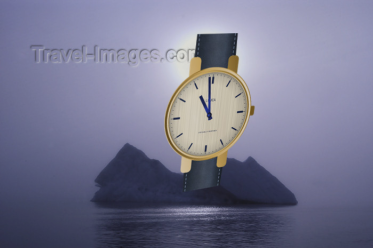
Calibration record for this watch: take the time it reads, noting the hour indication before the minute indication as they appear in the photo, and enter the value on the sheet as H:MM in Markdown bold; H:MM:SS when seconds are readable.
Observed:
**10:59**
